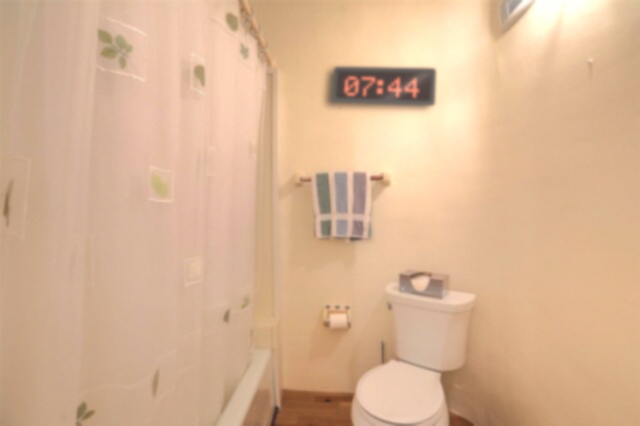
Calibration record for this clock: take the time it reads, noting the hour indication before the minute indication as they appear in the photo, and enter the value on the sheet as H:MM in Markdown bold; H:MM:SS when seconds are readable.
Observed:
**7:44**
